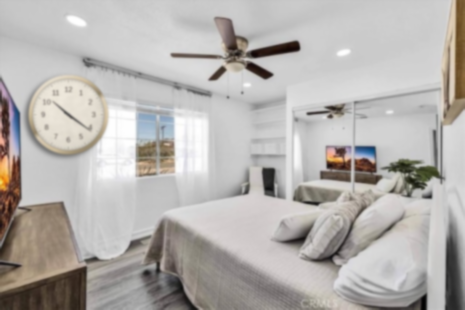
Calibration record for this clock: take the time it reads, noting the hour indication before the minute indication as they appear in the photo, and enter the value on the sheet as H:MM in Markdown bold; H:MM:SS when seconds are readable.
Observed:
**10:21**
